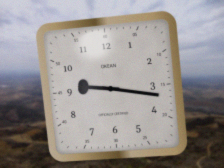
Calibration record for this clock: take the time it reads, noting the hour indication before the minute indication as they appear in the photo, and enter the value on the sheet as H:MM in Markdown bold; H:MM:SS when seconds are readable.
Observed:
**9:17**
